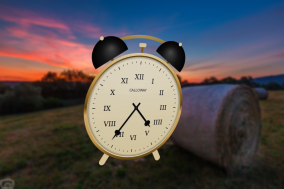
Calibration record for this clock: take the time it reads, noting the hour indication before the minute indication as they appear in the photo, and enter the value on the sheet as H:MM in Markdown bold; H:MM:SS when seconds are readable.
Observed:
**4:36**
